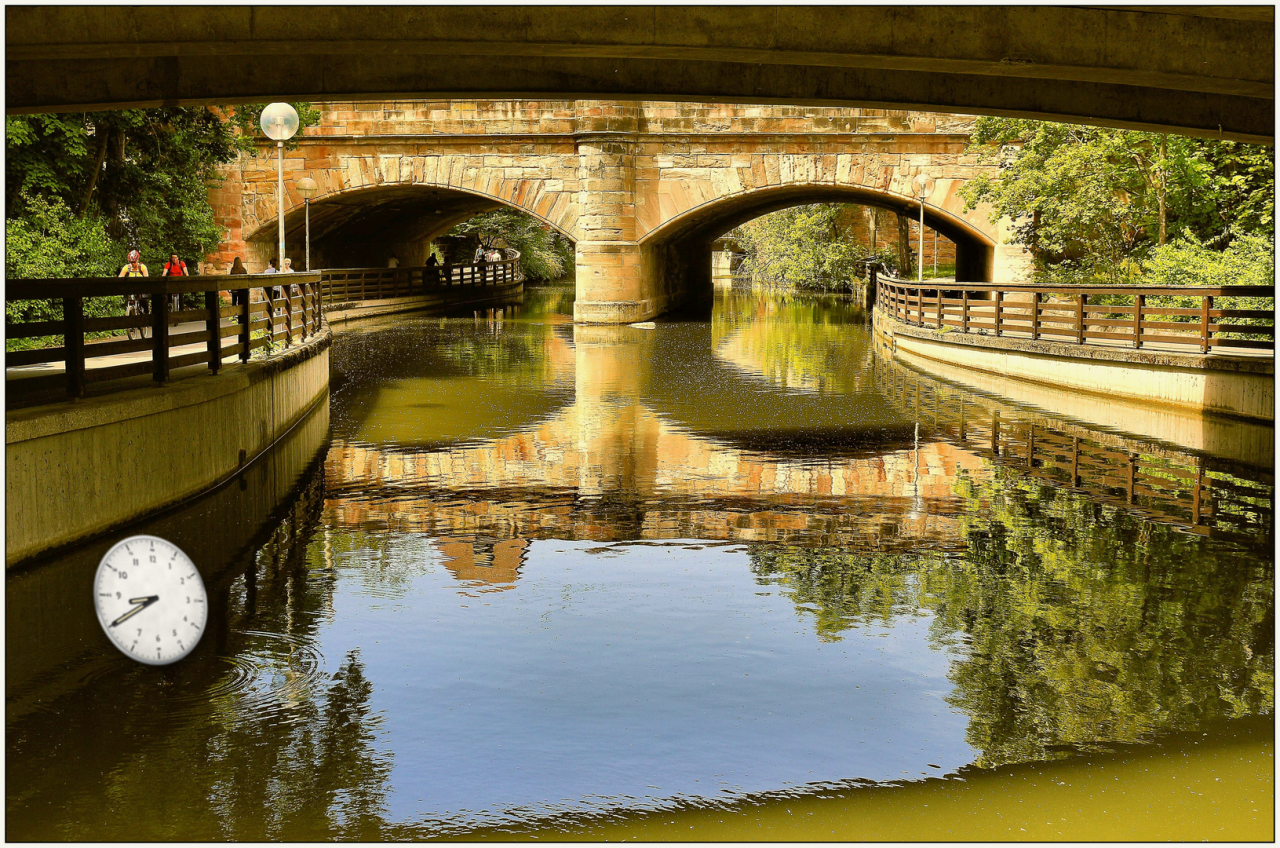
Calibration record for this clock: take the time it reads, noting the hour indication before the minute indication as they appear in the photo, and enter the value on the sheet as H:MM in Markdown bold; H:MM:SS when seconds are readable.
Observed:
**8:40**
